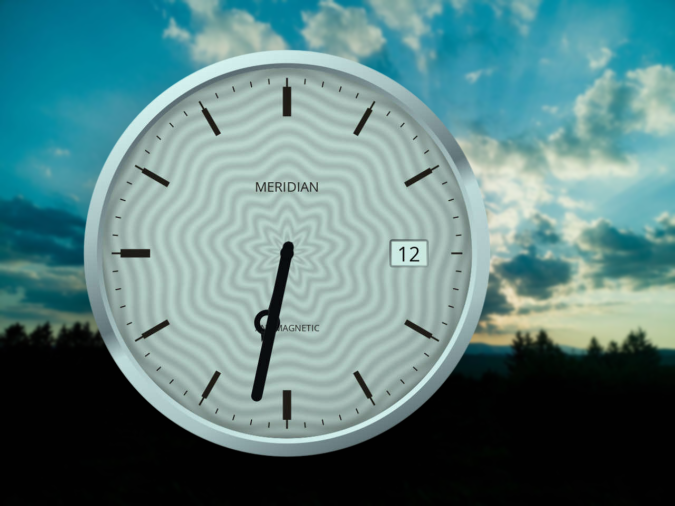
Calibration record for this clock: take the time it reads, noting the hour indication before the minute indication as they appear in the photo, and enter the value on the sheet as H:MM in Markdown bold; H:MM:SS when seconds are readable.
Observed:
**6:32**
